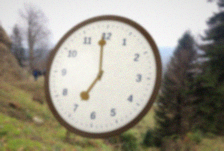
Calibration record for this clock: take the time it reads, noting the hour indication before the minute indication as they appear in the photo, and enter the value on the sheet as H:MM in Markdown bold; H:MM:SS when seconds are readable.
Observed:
**6:59**
